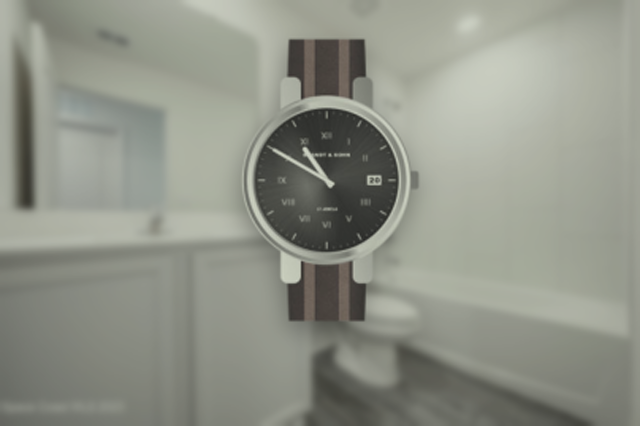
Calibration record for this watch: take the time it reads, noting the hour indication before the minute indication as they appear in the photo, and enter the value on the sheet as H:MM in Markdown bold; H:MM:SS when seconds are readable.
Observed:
**10:50**
